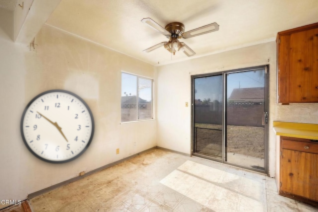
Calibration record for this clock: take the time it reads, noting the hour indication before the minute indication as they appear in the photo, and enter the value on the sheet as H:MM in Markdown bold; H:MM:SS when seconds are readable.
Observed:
**4:51**
